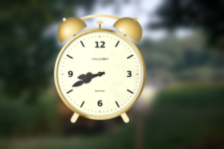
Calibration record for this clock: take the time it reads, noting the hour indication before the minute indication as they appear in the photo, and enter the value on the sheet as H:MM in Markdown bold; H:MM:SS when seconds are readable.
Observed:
**8:41**
